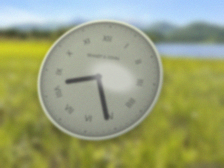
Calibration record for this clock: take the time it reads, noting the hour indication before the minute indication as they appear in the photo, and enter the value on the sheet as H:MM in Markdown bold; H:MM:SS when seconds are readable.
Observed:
**8:26**
